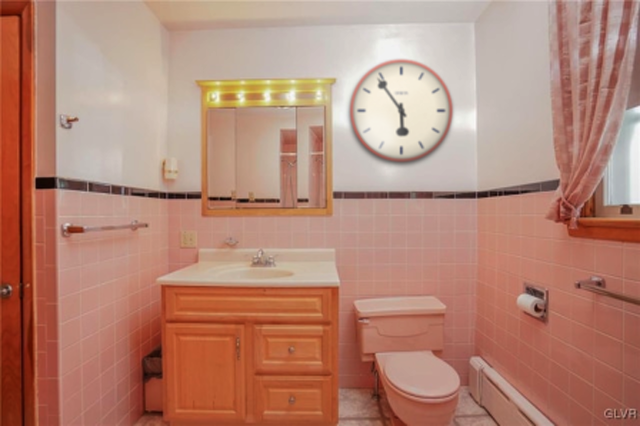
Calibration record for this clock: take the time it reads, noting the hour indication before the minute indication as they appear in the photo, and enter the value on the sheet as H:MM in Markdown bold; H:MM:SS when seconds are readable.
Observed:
**5:54**
